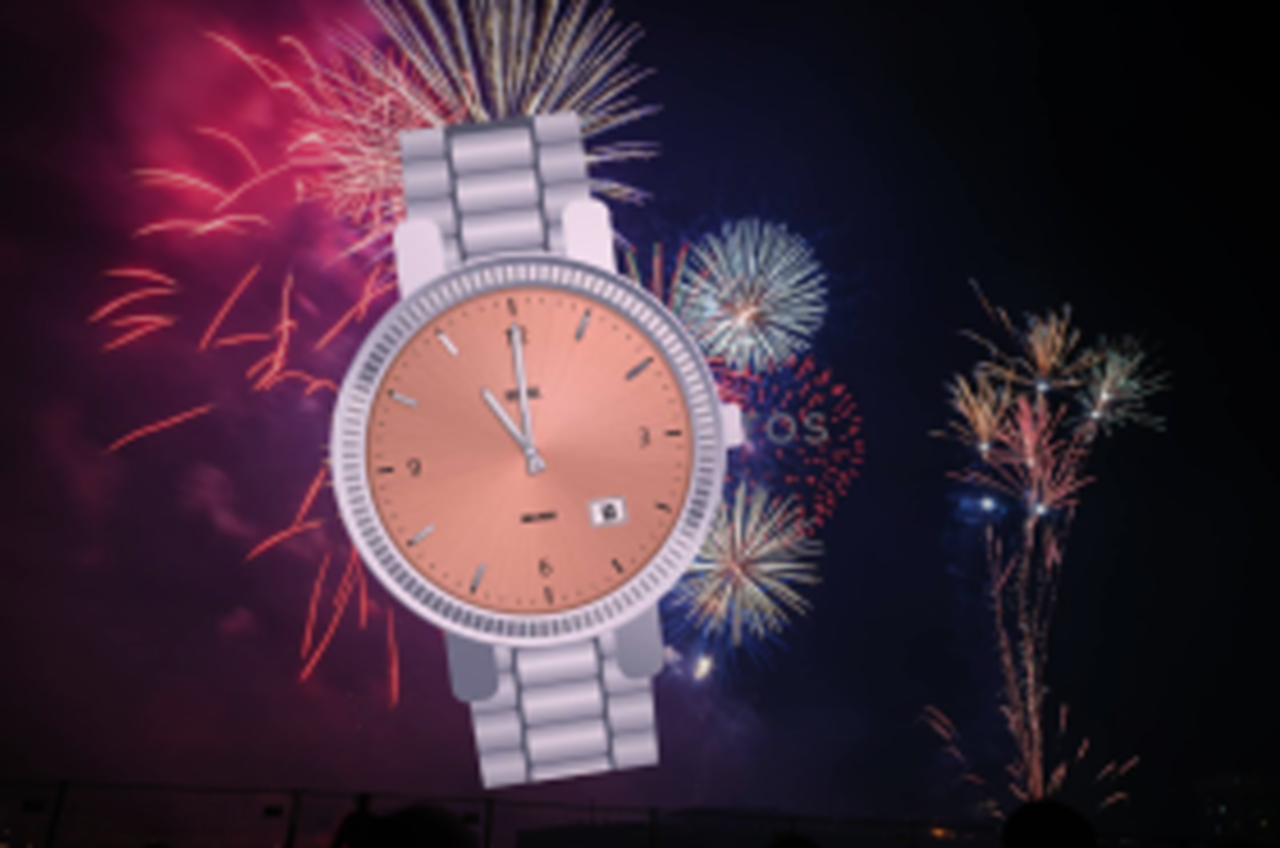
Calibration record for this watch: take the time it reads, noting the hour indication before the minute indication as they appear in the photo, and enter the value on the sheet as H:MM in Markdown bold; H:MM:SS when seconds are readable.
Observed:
**11:00**
